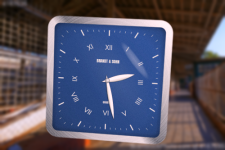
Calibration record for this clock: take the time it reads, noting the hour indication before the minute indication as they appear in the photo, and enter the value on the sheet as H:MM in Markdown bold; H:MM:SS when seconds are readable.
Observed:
**2:28**
